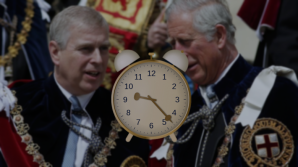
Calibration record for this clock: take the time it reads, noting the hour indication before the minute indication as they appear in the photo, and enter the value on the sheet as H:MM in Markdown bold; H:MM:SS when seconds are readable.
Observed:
**9:23**
